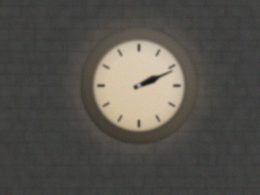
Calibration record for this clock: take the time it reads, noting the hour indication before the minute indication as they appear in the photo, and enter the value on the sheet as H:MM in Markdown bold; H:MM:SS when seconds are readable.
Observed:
**2:11**
